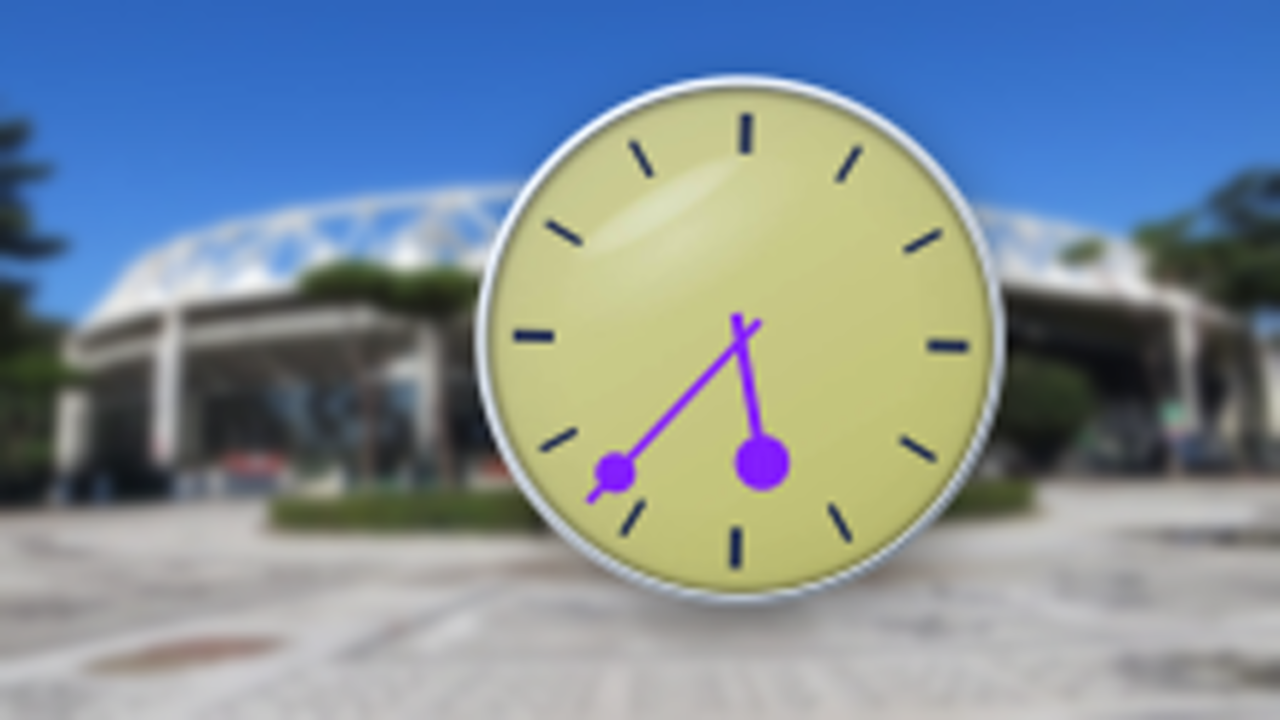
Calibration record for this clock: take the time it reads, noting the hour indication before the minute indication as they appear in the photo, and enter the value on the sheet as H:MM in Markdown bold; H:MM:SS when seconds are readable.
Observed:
**5:37**
